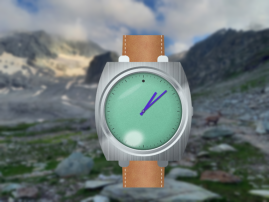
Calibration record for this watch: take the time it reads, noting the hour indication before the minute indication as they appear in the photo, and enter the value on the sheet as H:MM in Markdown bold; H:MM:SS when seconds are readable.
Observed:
**1:08**
